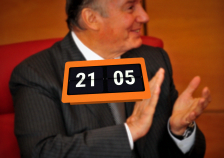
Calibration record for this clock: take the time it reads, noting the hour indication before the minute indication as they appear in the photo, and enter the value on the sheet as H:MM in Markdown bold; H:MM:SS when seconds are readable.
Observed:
**21:05**
